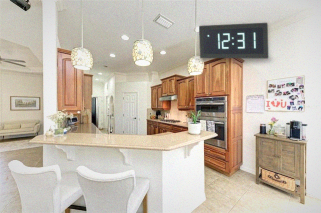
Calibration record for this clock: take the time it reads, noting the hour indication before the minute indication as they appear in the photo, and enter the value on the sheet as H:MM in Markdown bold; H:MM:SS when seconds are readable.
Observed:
**12:31**
